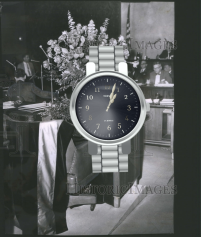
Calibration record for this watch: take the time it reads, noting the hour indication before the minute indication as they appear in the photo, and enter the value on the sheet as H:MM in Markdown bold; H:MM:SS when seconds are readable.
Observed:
**1:03**
